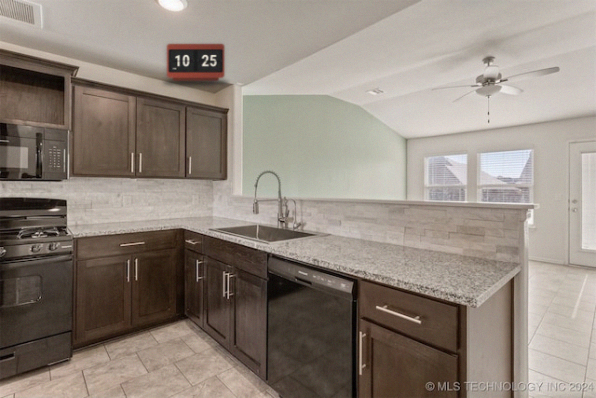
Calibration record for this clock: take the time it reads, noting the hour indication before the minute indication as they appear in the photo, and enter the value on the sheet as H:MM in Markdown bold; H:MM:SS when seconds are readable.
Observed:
**10:25**
